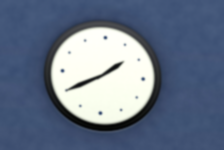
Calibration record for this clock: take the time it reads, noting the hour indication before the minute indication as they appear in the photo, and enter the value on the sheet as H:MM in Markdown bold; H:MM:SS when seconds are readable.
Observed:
**1:40**
